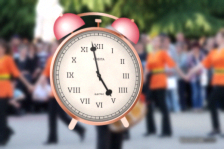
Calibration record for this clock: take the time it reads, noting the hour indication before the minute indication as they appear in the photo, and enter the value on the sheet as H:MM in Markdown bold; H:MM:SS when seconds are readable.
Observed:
**4:58**
